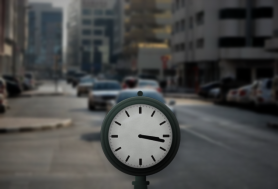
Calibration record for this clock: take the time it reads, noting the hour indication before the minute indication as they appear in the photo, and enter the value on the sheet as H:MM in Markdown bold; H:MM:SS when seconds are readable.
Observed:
**3:17**
